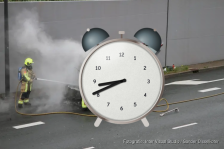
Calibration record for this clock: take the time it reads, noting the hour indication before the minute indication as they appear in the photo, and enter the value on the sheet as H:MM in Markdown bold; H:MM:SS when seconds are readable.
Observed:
**8:41**
